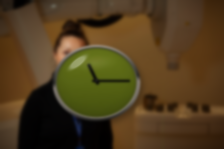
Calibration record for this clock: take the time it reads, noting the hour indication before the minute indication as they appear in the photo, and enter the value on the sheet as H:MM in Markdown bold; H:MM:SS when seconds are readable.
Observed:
**11:15**
